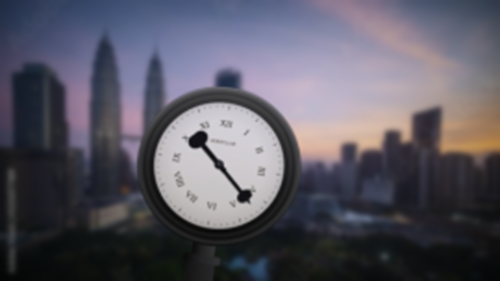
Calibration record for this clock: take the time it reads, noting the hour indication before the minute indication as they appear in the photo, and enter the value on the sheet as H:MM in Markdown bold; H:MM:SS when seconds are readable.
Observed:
**10:22**
